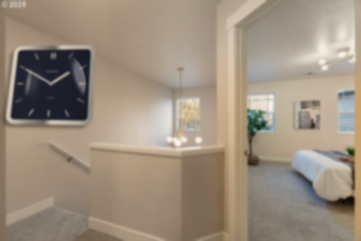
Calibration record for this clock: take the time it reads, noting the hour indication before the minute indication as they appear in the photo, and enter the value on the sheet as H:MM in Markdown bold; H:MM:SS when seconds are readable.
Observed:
**1:50**
